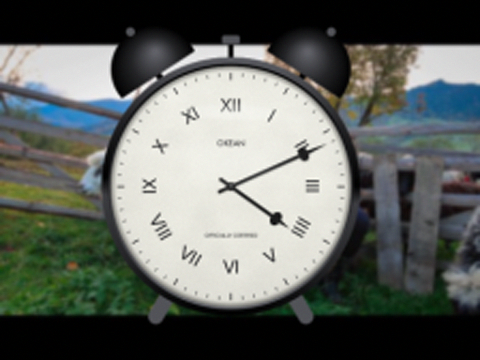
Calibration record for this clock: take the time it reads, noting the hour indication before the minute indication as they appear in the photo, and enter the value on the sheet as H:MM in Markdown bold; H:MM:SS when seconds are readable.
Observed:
**4:11**
